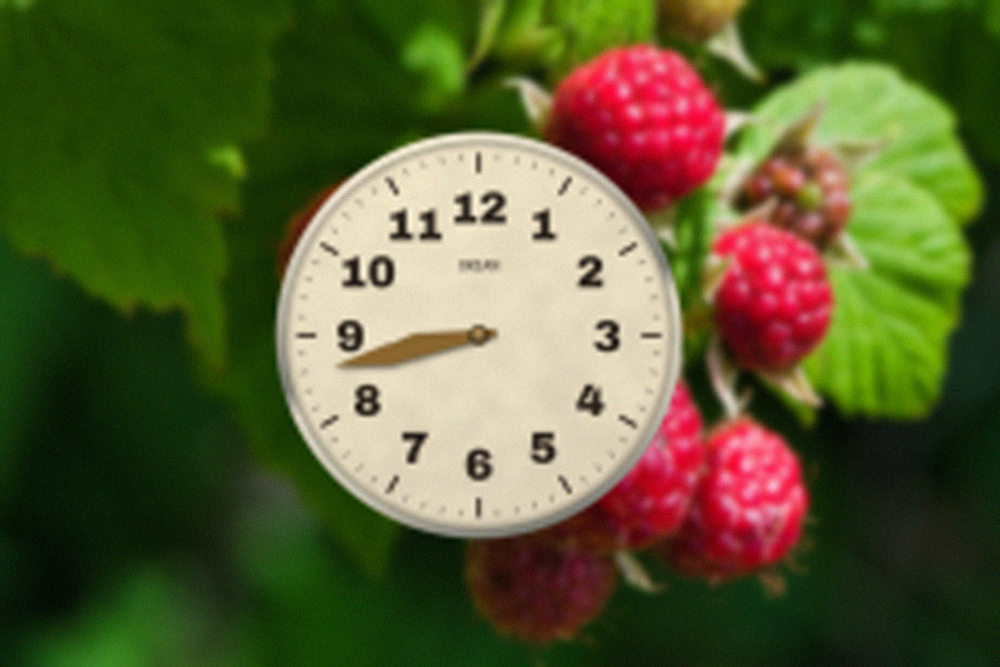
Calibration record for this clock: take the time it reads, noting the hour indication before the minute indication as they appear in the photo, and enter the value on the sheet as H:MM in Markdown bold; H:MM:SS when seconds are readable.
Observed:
**8:43**
